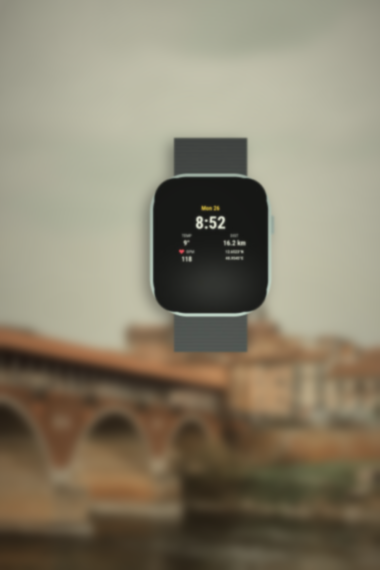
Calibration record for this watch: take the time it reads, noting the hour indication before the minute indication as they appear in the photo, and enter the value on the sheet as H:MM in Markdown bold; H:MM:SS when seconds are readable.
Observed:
**8:52**
